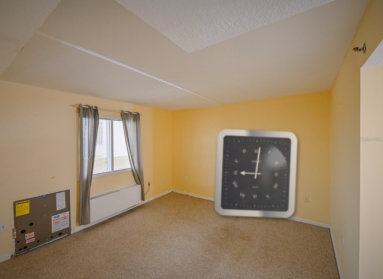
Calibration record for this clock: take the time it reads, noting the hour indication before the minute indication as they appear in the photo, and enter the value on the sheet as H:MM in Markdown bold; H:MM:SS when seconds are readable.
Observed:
**9:01**
